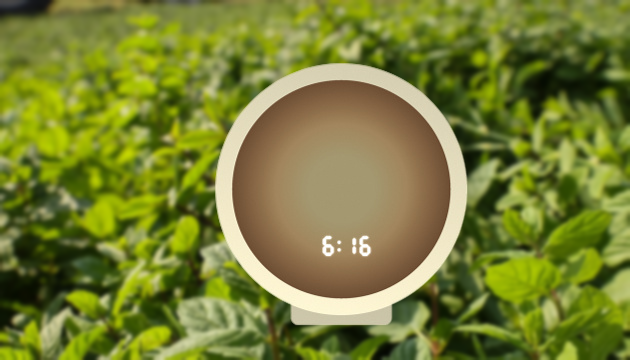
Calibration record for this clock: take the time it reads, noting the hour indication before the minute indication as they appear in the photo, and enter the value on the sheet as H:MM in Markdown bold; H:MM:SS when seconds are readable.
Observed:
**6:16**
